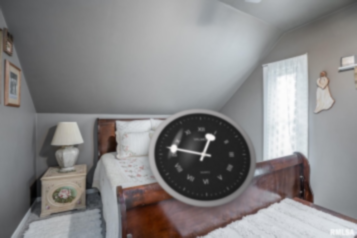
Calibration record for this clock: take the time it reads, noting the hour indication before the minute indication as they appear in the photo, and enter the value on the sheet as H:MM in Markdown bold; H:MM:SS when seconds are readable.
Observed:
**12:47**
